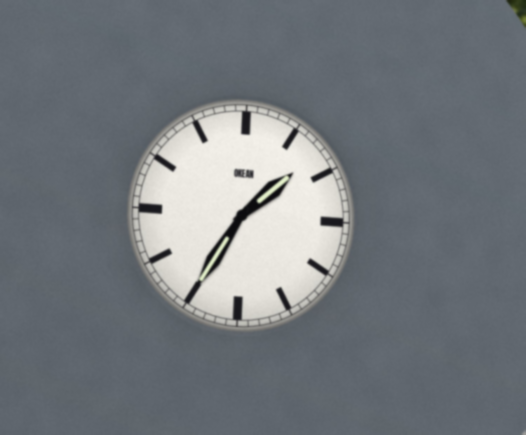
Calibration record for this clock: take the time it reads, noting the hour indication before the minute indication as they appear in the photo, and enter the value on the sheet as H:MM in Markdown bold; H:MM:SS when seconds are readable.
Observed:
**1:35**
